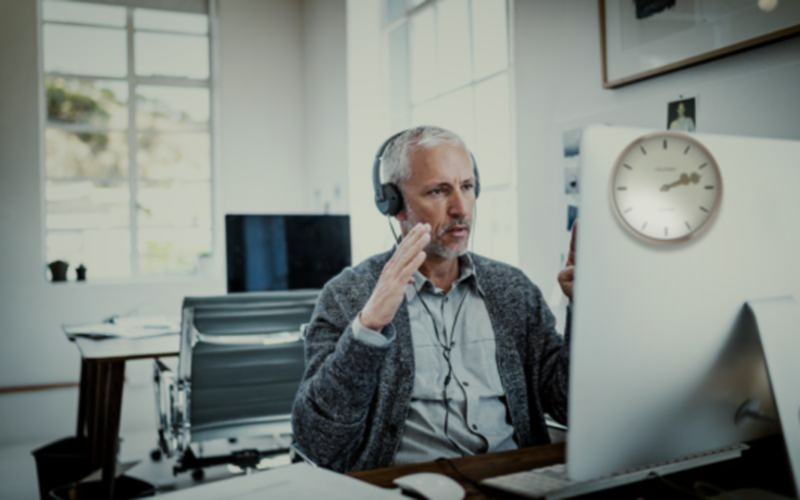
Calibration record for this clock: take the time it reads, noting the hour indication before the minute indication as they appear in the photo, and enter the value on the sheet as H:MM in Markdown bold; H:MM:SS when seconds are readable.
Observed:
**2:12**
